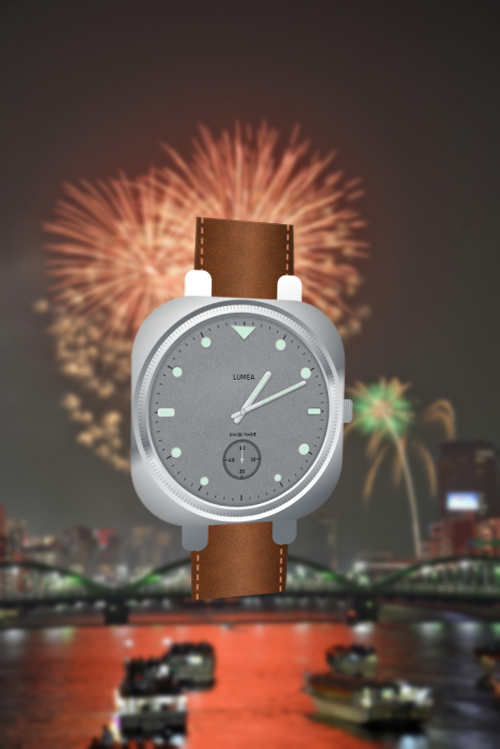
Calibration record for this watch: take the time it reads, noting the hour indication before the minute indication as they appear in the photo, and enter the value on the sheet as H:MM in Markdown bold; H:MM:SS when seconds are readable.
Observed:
**1:11**
